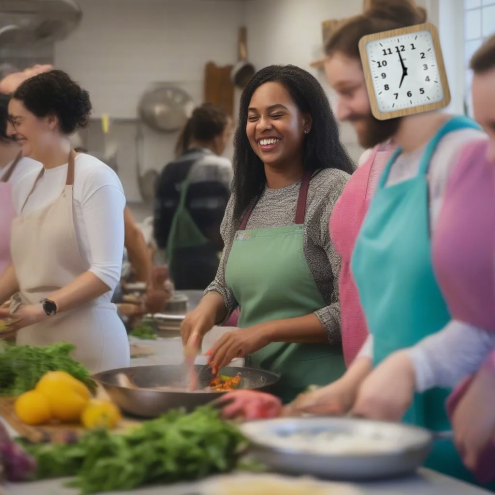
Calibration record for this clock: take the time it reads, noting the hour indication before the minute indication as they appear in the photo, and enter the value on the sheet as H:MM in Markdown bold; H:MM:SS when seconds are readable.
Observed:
**6:59**
